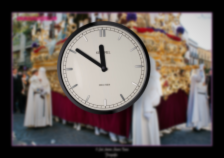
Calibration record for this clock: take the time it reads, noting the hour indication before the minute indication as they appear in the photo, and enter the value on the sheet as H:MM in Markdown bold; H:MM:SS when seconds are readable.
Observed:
**11:51**
